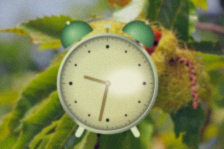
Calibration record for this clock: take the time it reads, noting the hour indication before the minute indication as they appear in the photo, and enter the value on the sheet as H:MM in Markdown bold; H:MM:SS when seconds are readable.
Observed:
**9:32**
